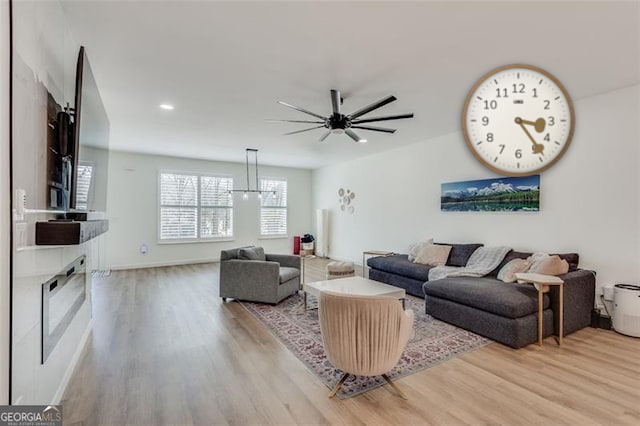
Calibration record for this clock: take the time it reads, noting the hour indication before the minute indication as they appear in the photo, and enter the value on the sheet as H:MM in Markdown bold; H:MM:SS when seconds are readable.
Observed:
**3:24**
